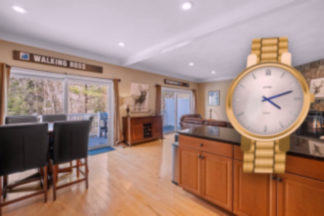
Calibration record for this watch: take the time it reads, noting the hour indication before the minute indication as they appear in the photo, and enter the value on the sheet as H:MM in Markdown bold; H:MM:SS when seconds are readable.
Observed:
**4:12**
